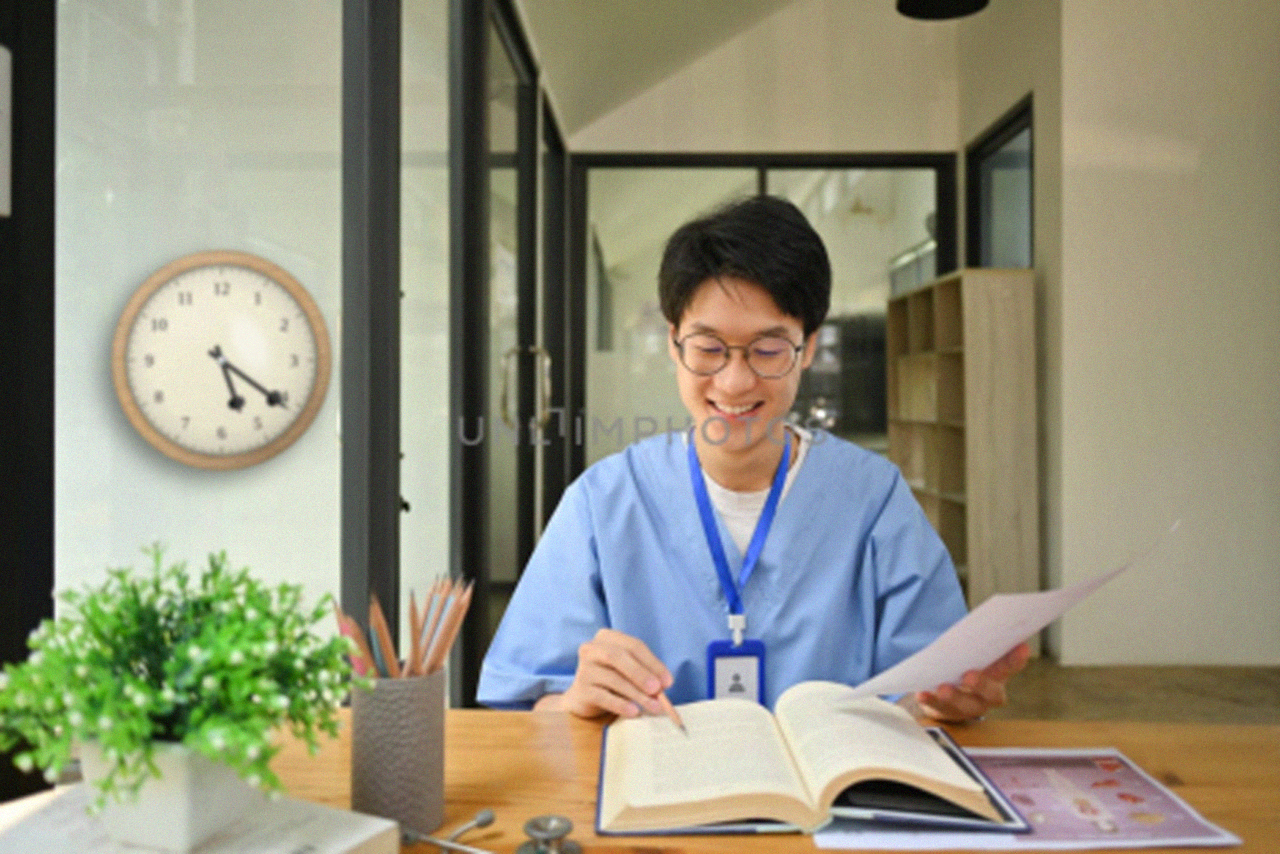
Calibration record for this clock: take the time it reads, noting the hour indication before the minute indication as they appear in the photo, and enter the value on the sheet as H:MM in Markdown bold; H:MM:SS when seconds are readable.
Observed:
**5:21**
